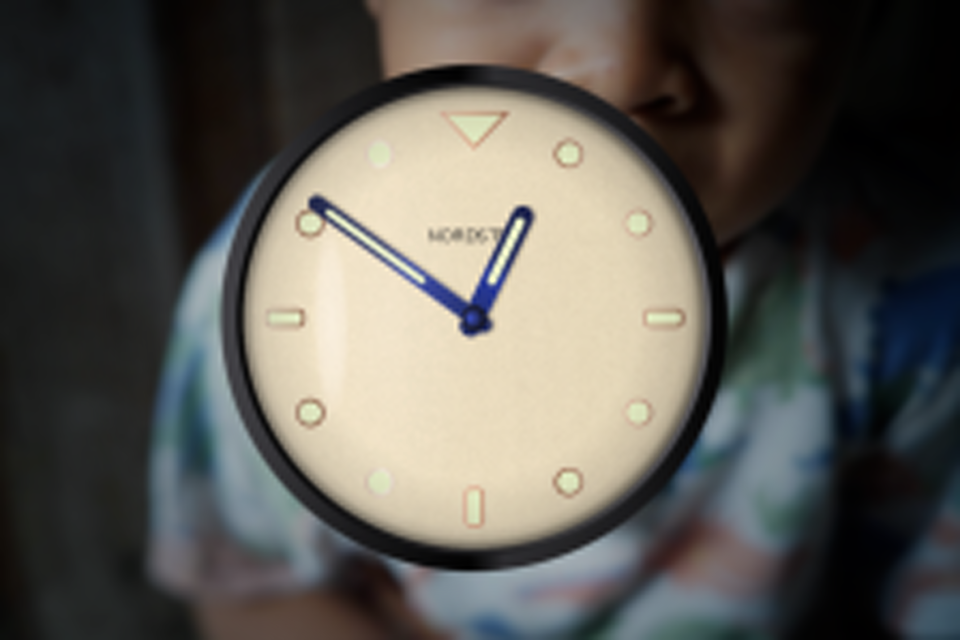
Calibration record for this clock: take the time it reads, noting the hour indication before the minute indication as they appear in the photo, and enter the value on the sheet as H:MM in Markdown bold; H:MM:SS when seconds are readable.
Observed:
**12:51**
